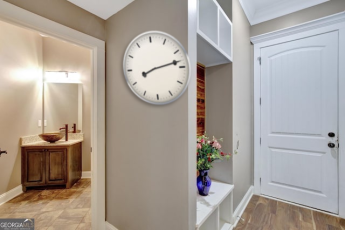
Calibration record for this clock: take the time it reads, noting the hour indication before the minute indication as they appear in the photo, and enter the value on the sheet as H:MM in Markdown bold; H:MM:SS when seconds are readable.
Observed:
**8:13**
